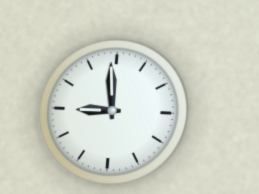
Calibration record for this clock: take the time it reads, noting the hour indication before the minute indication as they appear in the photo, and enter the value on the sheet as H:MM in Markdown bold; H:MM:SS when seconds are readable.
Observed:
**8:59**
